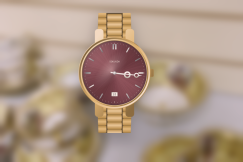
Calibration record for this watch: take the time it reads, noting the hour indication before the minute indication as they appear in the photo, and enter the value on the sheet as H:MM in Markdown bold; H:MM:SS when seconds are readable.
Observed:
**3:16**
